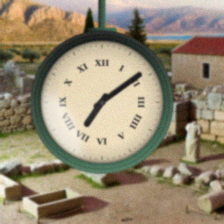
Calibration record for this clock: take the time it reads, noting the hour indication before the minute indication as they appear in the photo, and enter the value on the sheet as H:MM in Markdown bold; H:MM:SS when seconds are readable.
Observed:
**7:09**
